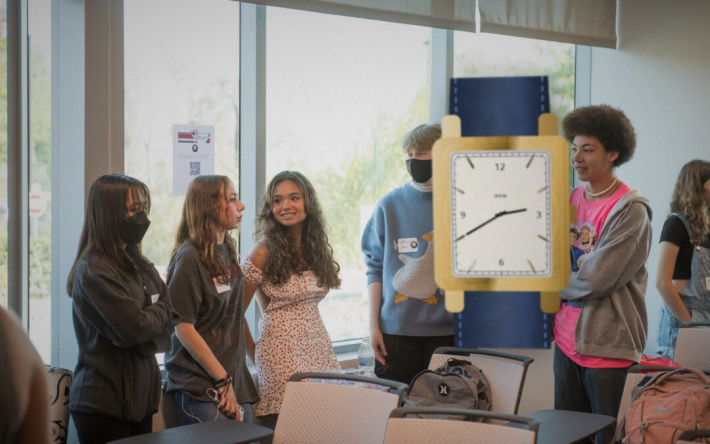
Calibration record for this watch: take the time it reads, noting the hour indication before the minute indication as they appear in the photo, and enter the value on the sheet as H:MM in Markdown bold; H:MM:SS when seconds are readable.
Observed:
**2:40**
